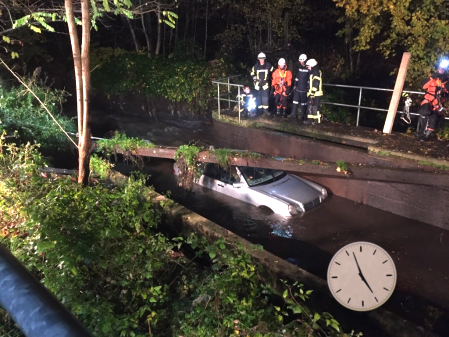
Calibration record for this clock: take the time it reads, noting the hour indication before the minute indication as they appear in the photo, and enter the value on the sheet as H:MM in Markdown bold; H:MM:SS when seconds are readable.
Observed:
**4:57**
